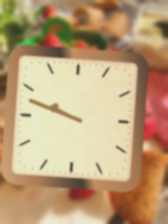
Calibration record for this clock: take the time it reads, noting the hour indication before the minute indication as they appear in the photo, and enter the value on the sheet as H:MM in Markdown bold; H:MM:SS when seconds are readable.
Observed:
**9:48**
